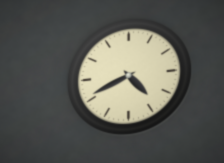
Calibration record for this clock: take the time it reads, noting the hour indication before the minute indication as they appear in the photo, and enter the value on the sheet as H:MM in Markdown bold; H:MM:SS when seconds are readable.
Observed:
**4:41**
